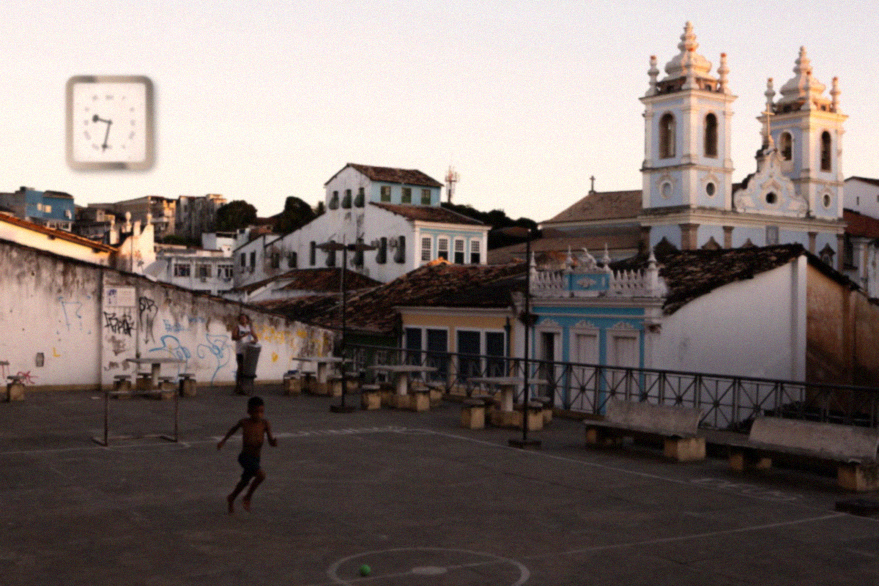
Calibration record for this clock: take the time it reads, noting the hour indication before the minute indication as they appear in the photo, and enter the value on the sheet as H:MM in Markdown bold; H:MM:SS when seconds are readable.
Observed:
**9:32**
